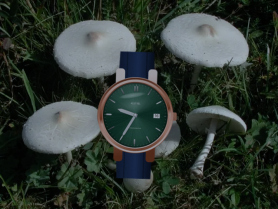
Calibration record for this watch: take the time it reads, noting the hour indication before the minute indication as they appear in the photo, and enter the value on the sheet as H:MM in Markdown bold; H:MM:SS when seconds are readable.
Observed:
**9:35**
